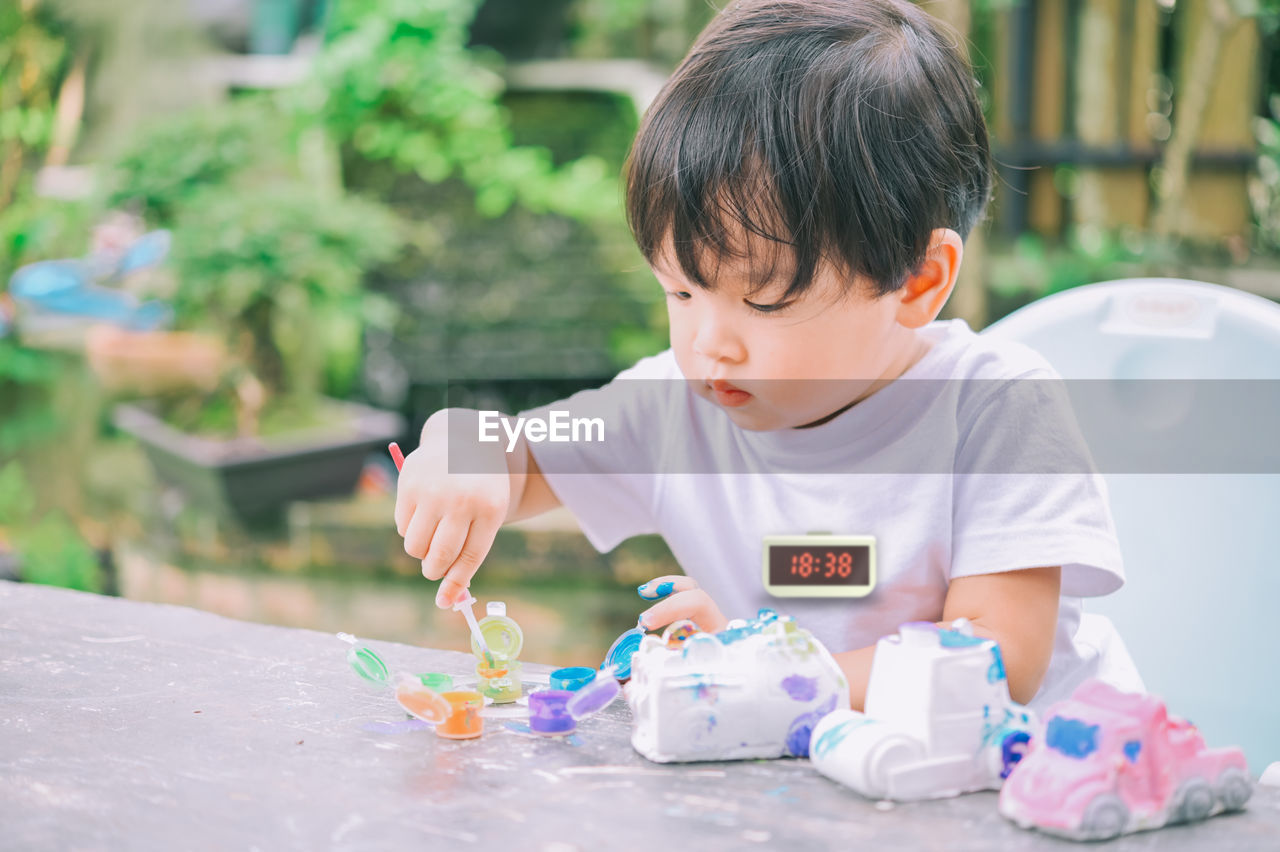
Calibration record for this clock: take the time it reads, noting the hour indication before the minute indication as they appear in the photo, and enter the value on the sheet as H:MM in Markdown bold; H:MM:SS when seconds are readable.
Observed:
**18:38**
